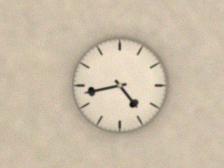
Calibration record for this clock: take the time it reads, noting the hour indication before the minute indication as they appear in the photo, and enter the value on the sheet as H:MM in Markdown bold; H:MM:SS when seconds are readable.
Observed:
**4:43**
